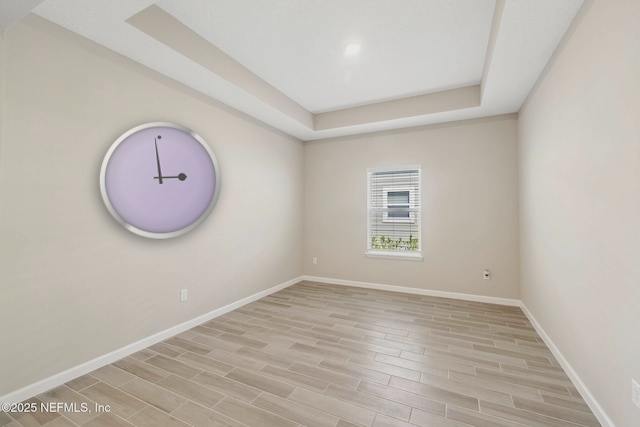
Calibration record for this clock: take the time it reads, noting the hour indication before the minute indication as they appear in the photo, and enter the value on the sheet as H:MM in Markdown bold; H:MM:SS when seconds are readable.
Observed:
**2:59**
